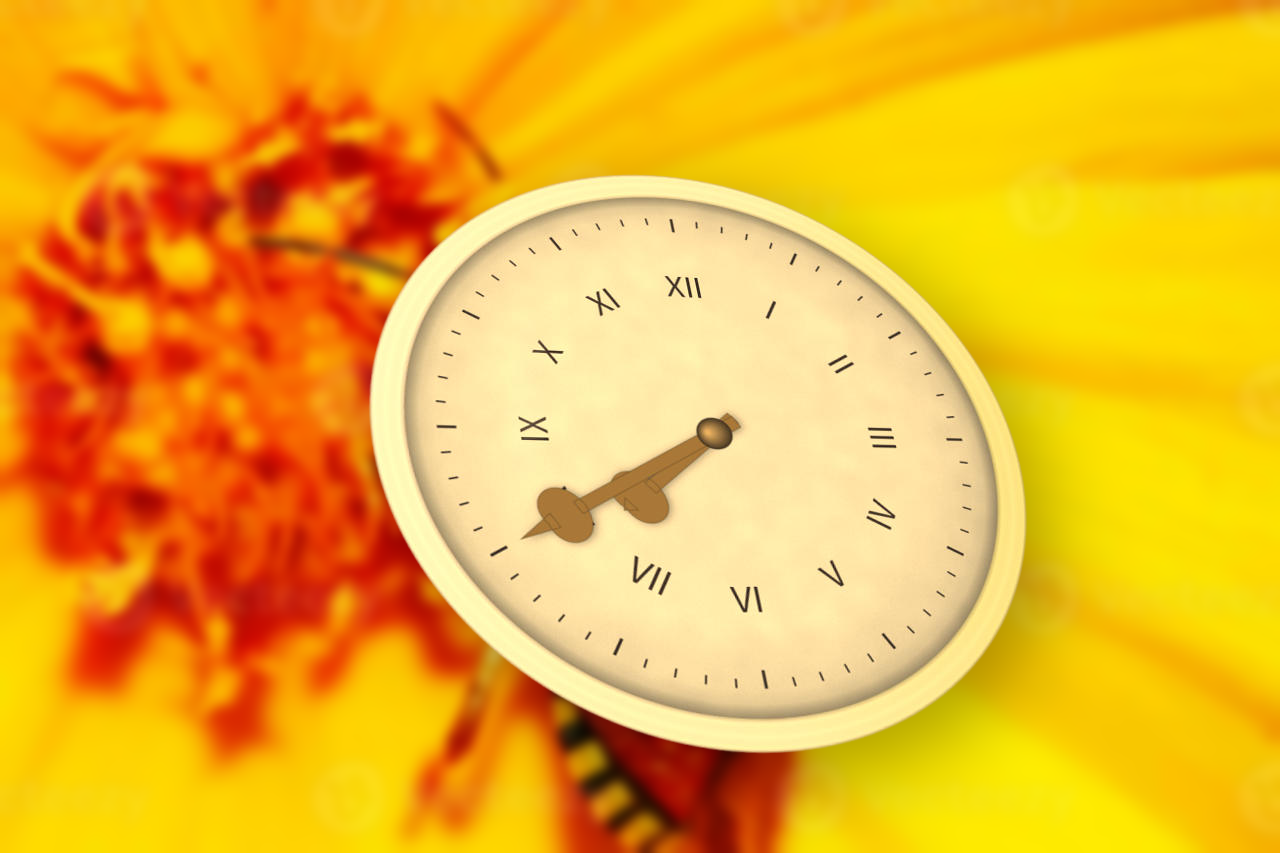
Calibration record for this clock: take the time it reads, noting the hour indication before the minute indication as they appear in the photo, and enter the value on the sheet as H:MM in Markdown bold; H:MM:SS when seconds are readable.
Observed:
**7:40**
